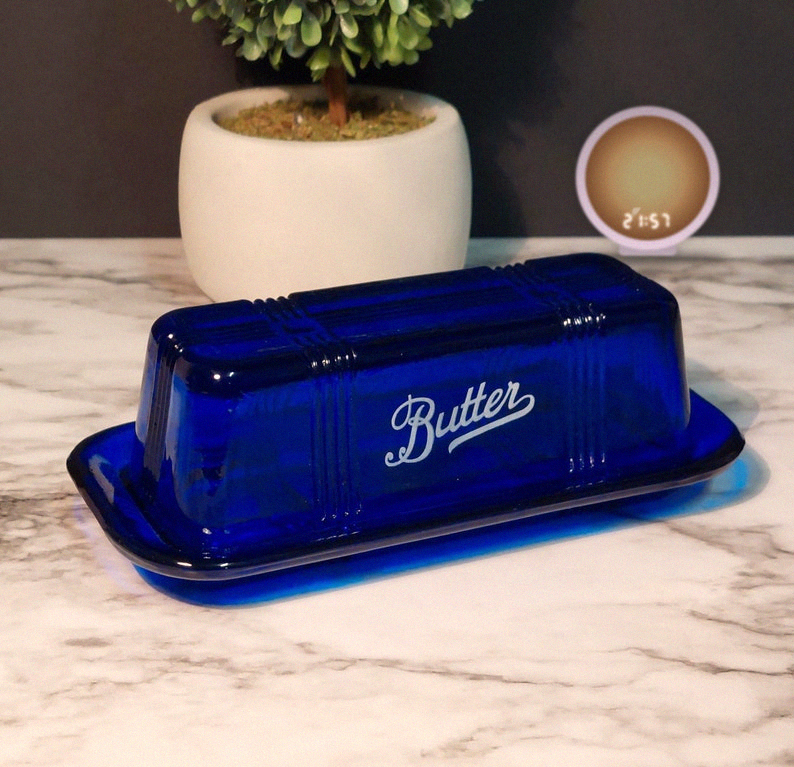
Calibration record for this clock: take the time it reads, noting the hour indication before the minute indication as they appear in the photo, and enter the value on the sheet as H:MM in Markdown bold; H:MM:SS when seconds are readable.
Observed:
**21:57**
